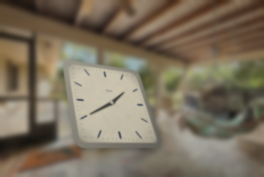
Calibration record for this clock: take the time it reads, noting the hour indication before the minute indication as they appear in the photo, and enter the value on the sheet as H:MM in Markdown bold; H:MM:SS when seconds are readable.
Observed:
**1:40**
